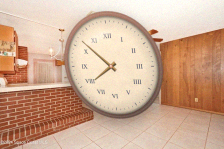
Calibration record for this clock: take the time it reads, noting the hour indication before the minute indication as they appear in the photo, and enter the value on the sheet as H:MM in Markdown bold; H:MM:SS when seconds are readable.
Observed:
**7:52**
